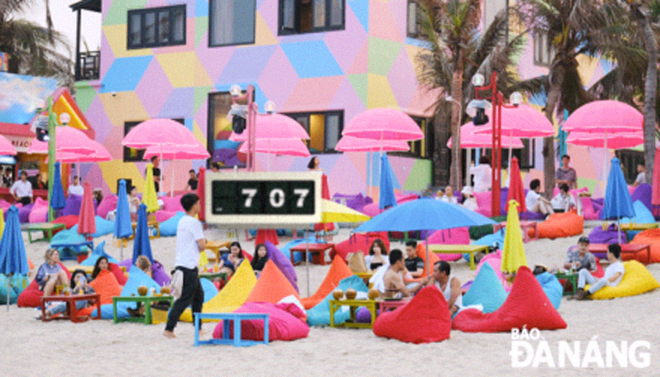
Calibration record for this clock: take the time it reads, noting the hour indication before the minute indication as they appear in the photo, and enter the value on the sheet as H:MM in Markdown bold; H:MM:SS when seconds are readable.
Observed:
**7:07**
